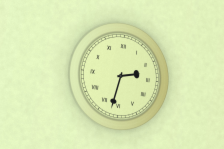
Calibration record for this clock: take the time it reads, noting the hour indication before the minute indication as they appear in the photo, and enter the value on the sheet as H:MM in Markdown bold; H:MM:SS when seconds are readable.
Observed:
**2:32**
